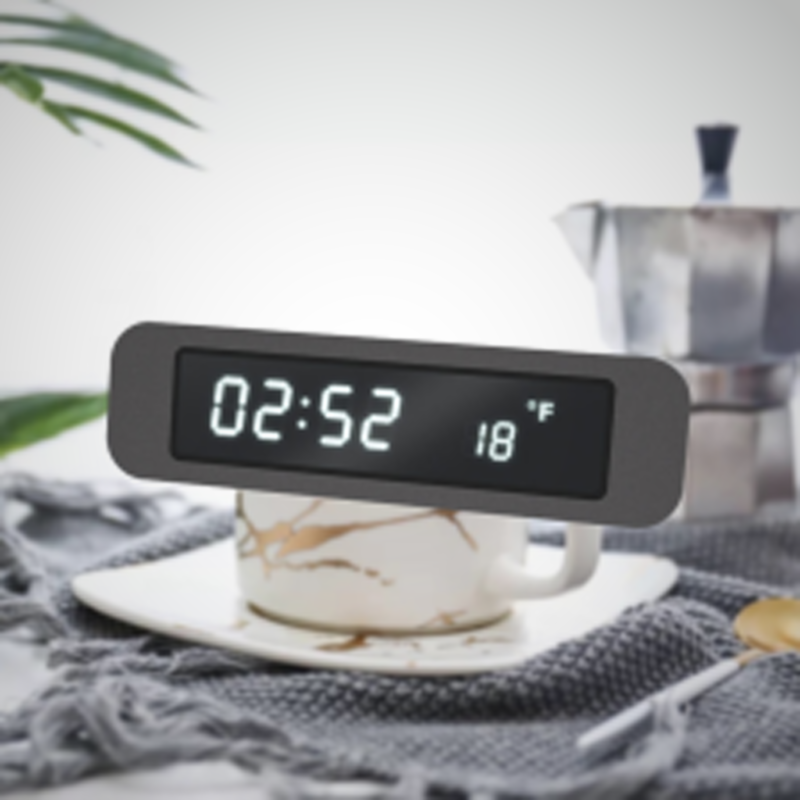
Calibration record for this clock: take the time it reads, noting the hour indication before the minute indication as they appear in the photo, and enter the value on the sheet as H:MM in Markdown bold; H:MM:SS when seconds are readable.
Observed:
**2:52**
